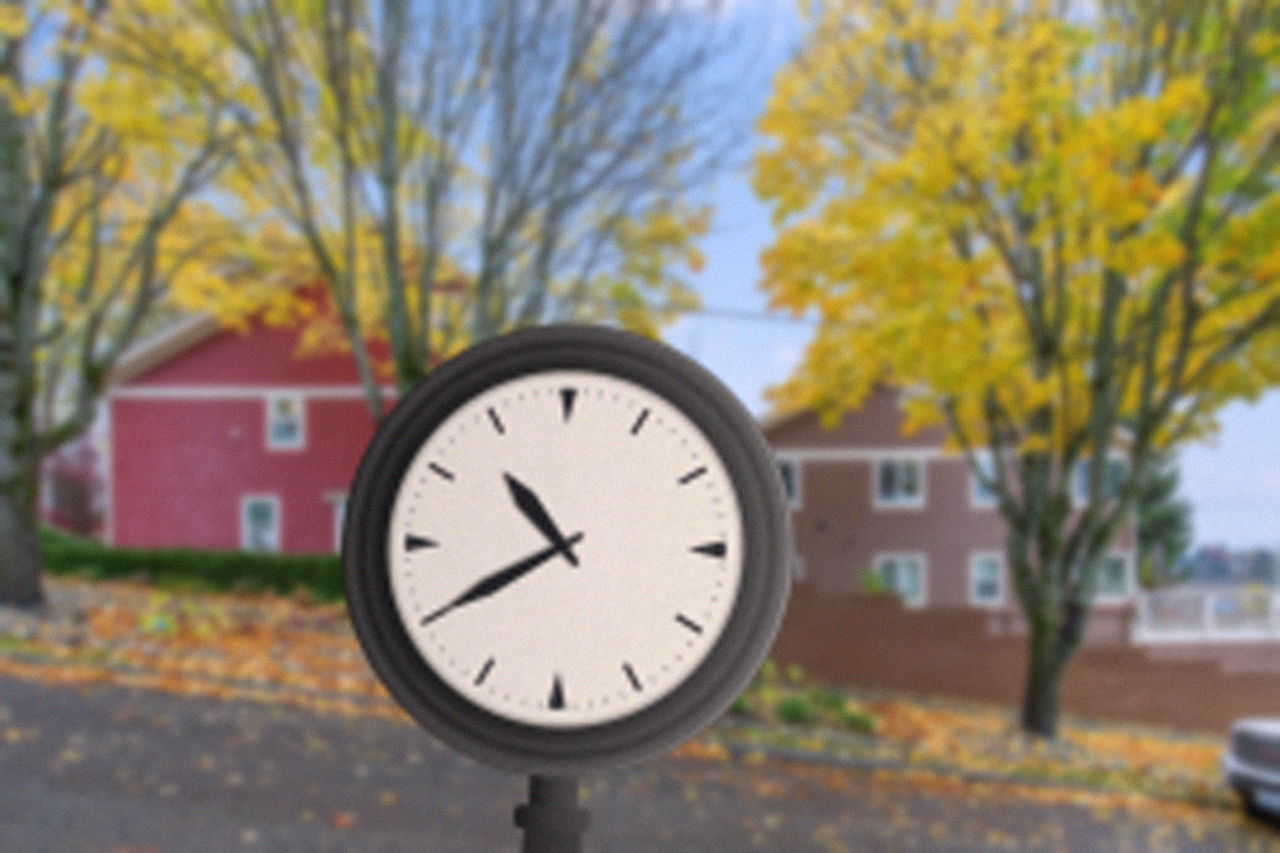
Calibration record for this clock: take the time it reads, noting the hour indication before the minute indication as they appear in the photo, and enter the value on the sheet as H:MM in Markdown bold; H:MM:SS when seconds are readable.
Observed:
**10:40**
